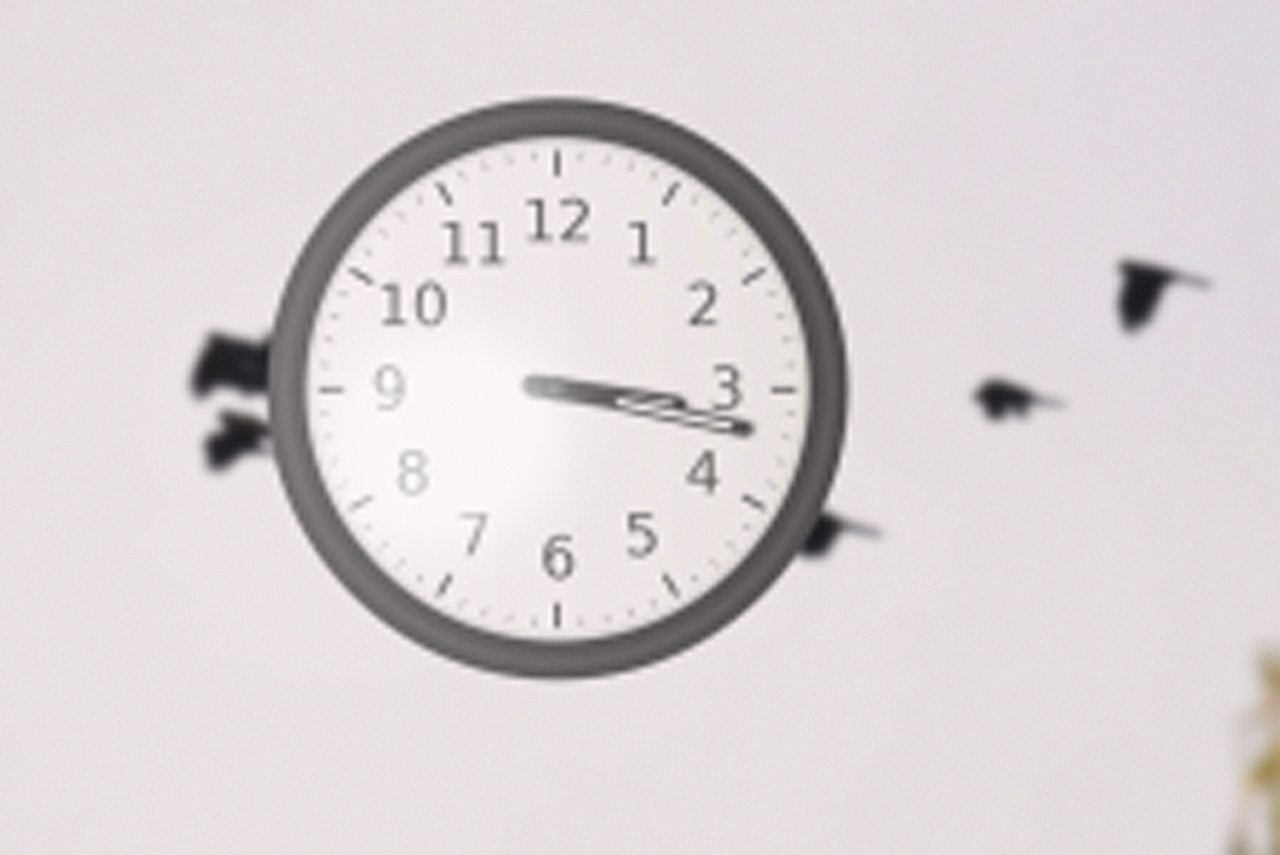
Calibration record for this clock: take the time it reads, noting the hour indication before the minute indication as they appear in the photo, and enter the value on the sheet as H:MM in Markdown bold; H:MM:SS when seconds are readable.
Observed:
**3:17**
